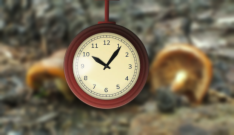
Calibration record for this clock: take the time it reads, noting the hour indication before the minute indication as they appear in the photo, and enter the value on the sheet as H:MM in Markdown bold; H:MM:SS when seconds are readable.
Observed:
**10:06**
